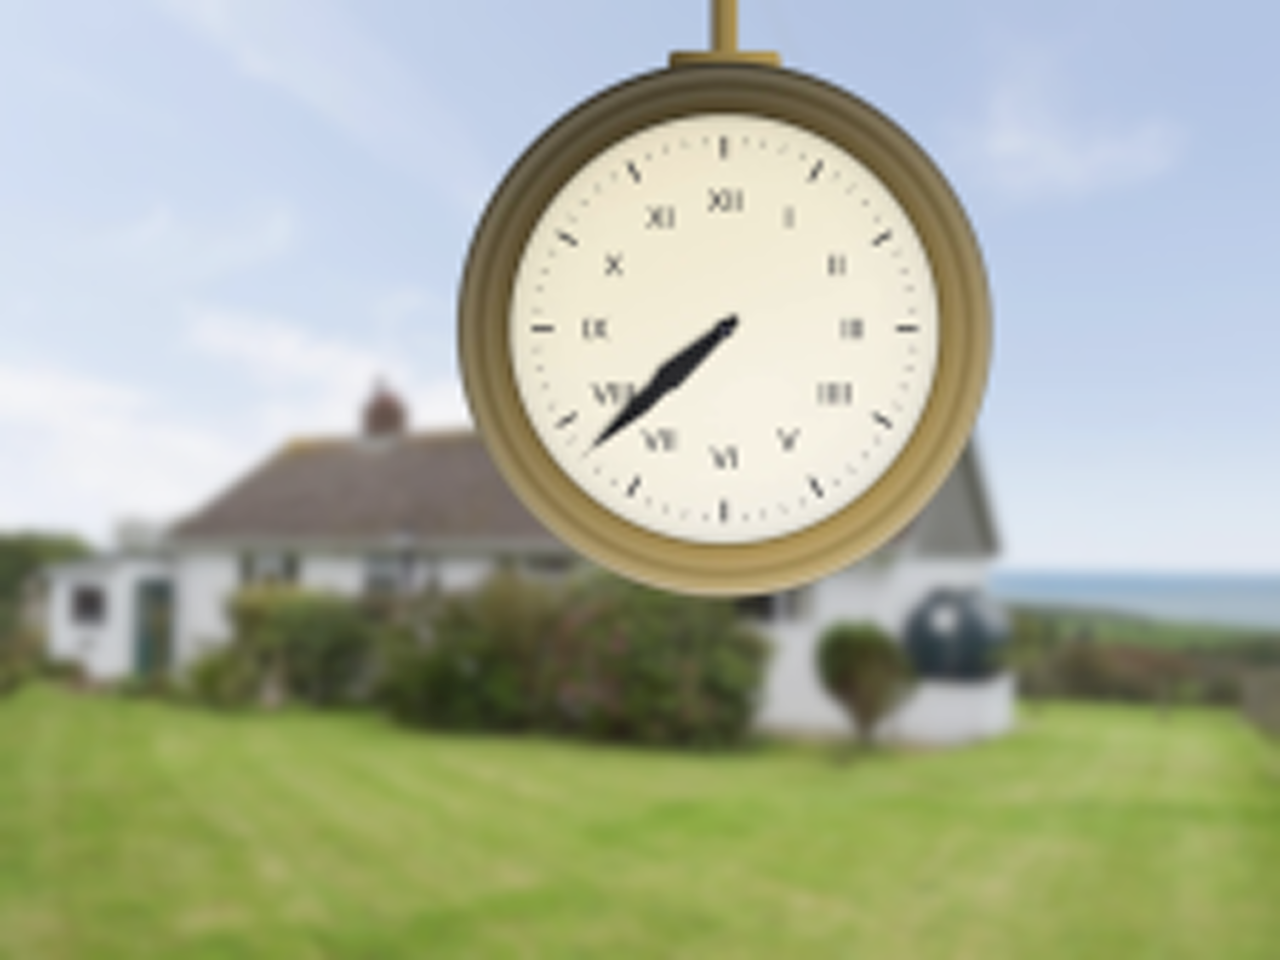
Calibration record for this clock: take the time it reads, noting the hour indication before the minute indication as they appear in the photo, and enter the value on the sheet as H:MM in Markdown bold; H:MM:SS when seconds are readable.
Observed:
**7:38**
